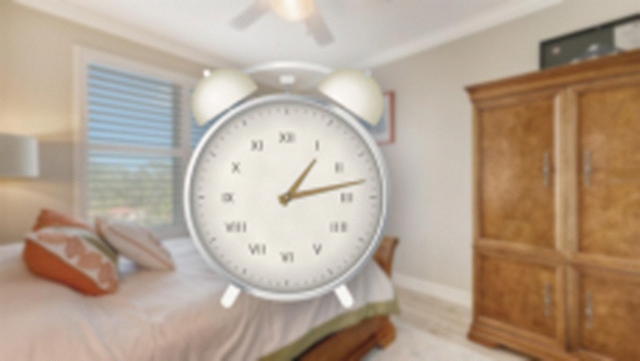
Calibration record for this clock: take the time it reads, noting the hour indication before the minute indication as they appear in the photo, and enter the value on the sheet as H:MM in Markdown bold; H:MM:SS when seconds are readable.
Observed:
**1:13**
